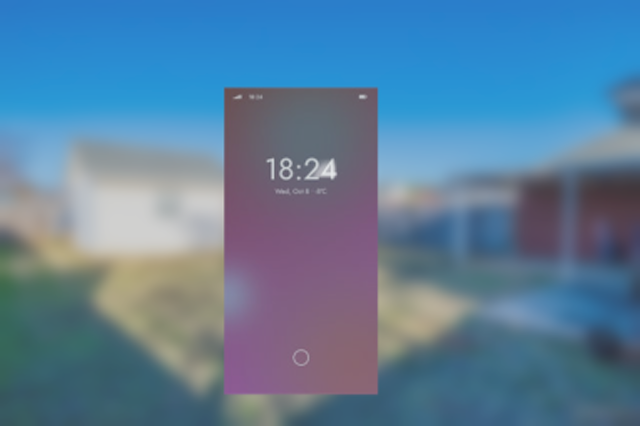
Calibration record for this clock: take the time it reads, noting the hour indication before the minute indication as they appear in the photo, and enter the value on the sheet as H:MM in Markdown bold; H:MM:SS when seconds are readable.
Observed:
**18:24**
